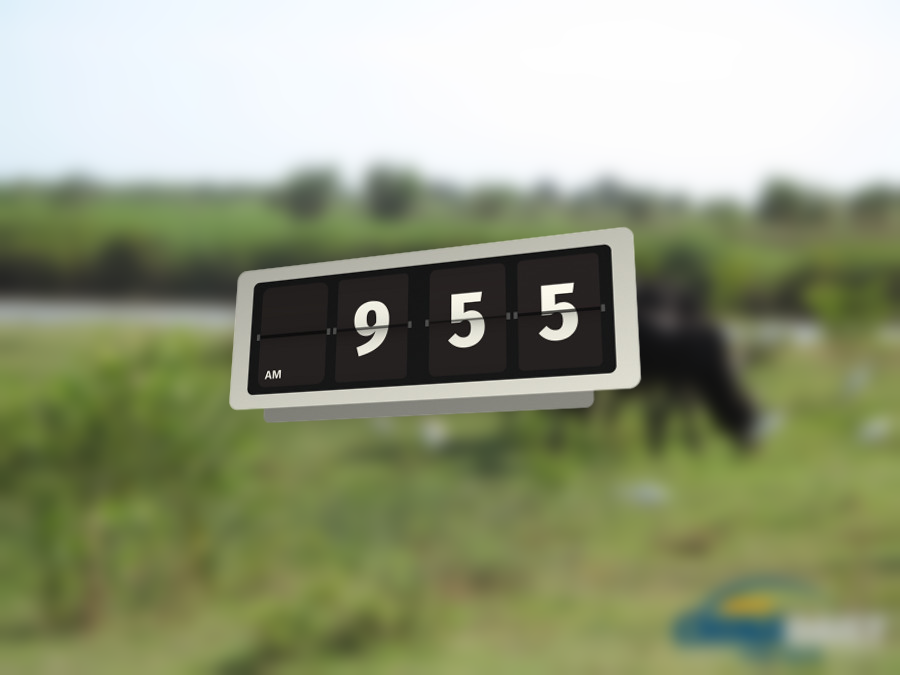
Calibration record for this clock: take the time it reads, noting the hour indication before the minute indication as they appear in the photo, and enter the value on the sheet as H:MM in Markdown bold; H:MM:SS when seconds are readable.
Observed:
**9:55**
